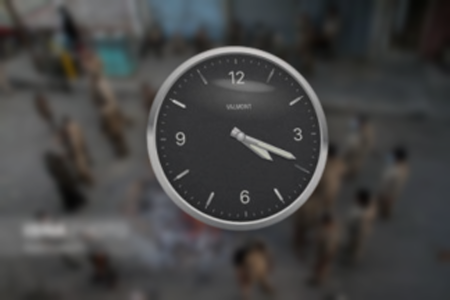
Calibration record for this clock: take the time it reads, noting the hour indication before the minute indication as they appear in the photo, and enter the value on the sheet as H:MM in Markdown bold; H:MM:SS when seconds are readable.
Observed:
**4:19**
